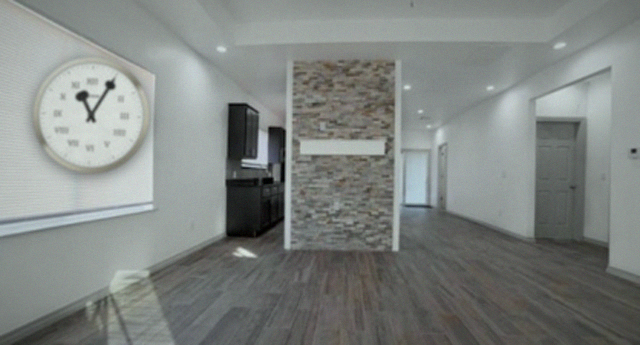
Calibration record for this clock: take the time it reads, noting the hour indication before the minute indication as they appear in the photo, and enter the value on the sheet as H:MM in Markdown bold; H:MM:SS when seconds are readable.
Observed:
**11:05**
